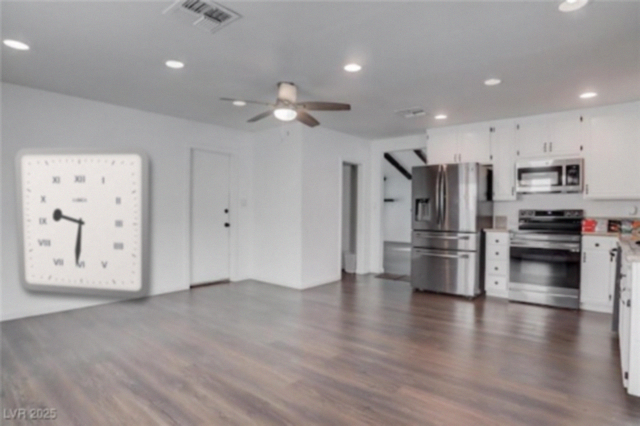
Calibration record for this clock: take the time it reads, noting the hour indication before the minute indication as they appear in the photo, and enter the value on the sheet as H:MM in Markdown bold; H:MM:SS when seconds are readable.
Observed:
**9:31**
